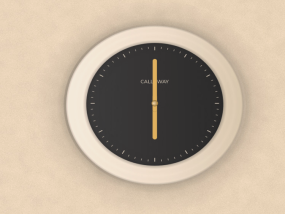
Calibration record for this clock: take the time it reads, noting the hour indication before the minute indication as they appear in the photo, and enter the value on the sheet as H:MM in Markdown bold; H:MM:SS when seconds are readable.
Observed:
**6:00**
